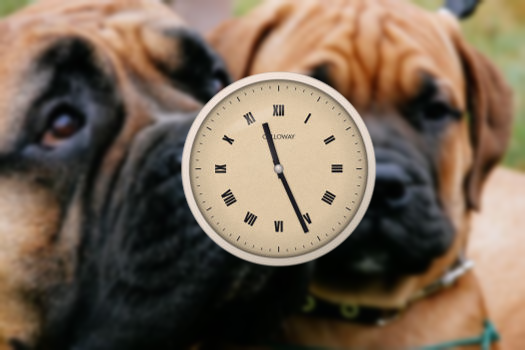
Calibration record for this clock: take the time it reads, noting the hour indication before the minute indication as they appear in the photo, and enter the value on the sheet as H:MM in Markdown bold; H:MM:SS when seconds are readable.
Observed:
**11:26**
